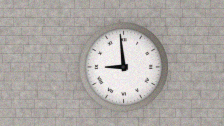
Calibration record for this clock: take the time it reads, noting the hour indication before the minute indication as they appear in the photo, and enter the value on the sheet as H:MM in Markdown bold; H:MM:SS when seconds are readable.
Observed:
**8:59**
